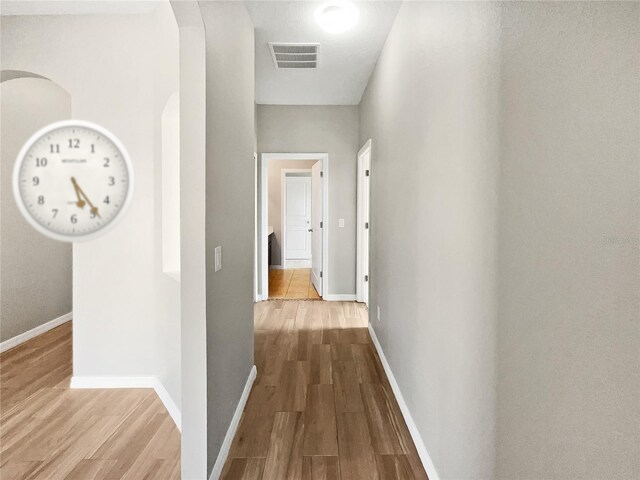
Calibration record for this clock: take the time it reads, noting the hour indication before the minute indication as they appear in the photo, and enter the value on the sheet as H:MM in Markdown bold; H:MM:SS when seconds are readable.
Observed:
**5:24**
